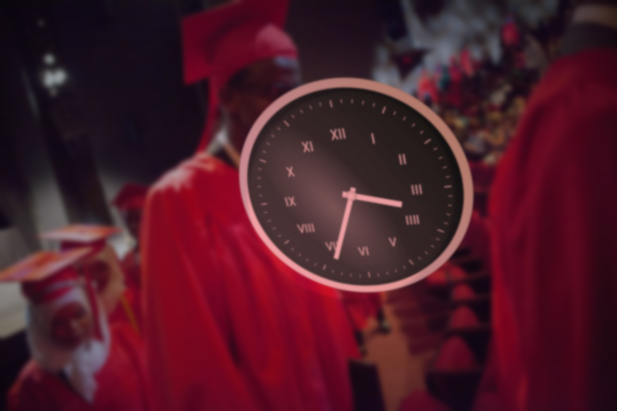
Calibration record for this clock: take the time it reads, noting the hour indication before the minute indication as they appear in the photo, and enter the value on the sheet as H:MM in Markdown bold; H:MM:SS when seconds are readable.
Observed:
**3:34**
